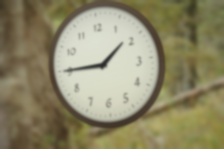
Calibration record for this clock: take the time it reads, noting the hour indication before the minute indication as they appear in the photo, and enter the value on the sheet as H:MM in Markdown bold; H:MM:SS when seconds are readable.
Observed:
**1:45**
